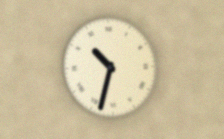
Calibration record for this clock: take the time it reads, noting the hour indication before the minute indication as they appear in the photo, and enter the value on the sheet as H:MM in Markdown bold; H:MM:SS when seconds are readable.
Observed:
**10:33**
